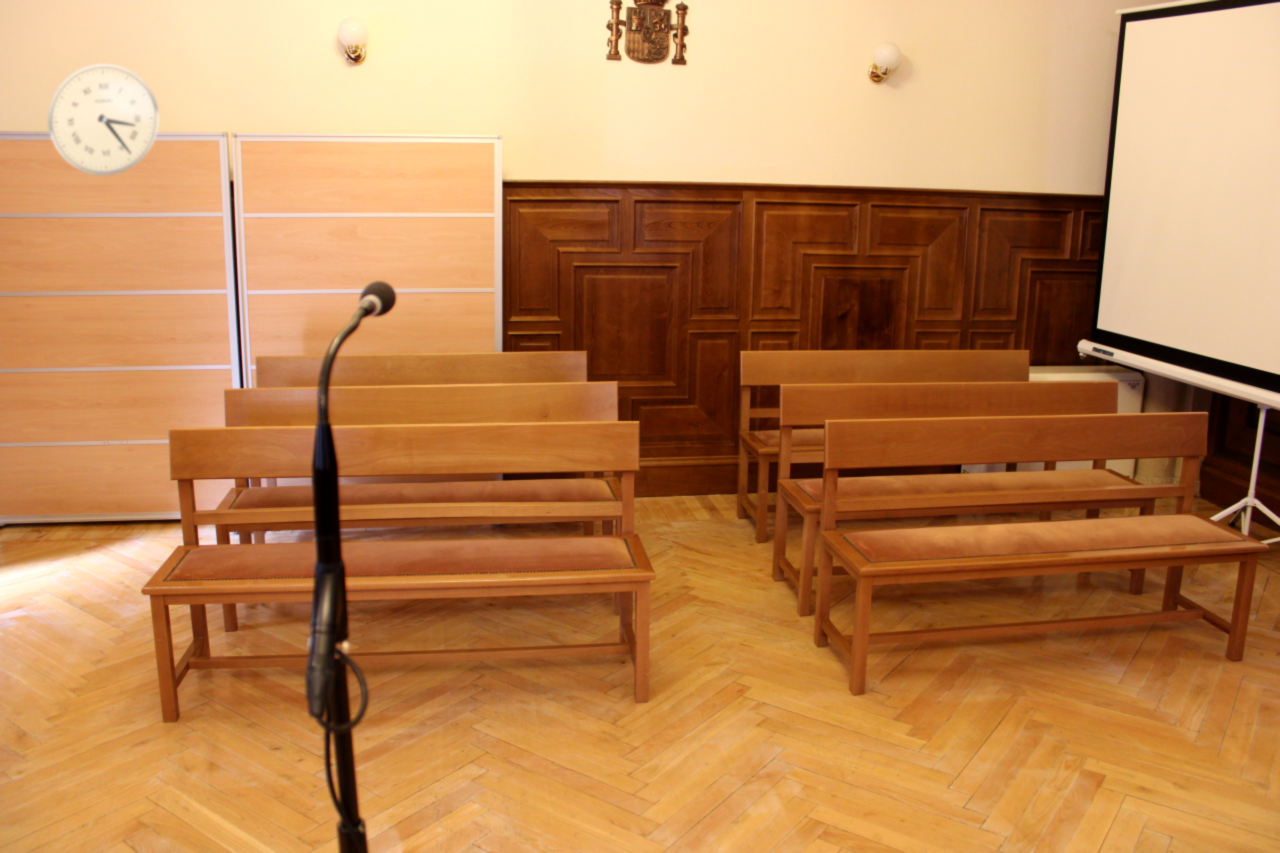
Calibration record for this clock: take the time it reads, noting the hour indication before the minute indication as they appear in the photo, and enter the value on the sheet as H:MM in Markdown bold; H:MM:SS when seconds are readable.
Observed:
**3:24**
